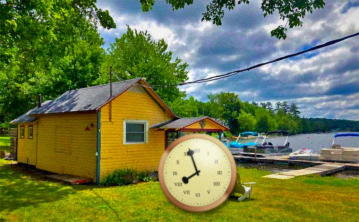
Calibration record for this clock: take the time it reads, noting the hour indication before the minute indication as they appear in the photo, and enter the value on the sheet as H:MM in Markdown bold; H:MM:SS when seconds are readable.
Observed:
**7:57**
